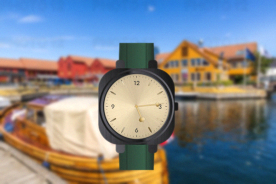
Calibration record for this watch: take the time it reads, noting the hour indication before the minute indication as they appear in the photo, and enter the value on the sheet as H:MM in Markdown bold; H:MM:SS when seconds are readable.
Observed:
**5:14**
